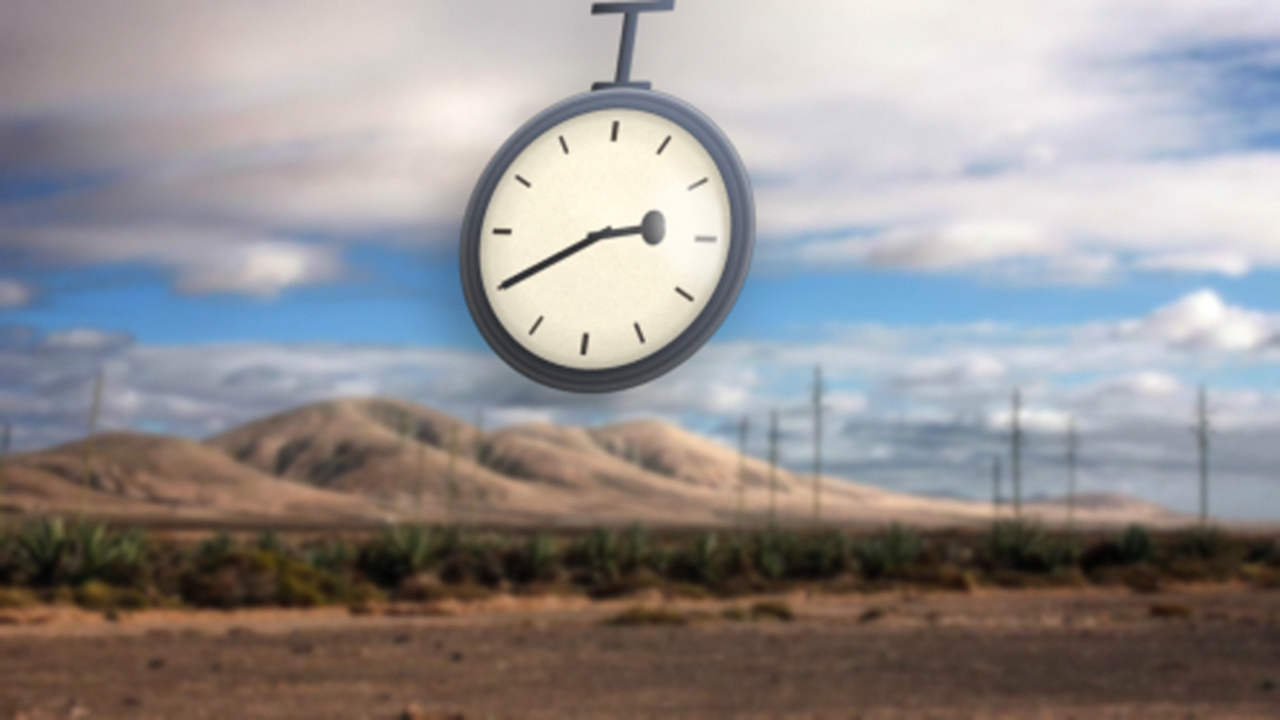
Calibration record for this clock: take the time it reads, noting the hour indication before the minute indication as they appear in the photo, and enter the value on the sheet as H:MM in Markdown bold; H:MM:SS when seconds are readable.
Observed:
**2:40**
